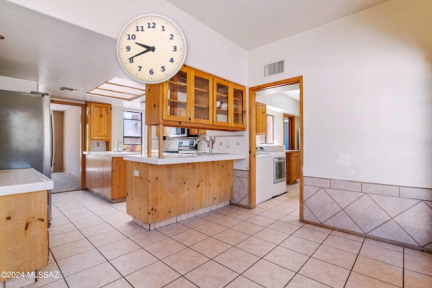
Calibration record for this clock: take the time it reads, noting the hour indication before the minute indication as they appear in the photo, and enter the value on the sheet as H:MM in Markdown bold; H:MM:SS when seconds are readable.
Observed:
**9:41**
